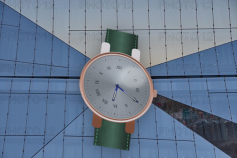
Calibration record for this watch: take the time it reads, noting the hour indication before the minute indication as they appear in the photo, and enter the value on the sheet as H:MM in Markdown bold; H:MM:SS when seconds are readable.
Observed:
**6:20**
